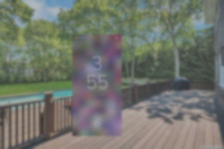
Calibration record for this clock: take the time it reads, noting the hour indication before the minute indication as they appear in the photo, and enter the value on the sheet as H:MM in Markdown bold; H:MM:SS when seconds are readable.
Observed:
**3:55**
